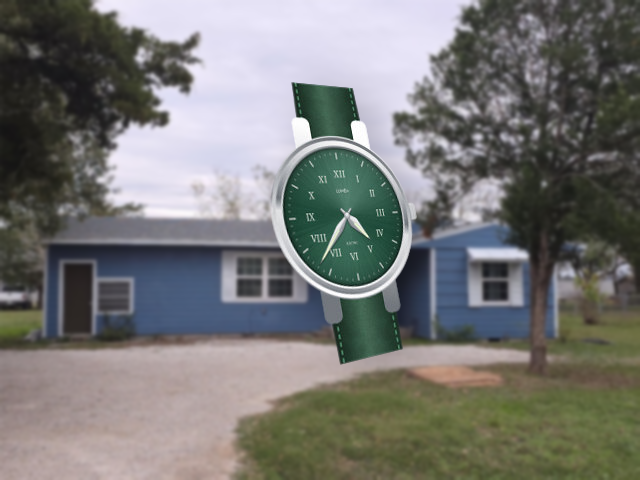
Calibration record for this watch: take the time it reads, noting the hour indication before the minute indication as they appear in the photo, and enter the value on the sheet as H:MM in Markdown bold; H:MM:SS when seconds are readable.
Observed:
**4:37**
